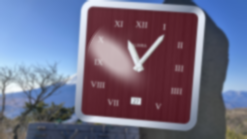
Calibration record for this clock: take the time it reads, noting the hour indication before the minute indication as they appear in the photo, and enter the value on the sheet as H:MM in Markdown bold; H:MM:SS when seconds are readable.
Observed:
**11:06**
